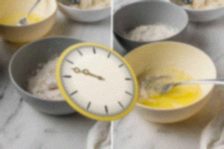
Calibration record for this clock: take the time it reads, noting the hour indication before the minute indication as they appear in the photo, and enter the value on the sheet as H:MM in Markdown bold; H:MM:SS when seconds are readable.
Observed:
**9:48**
